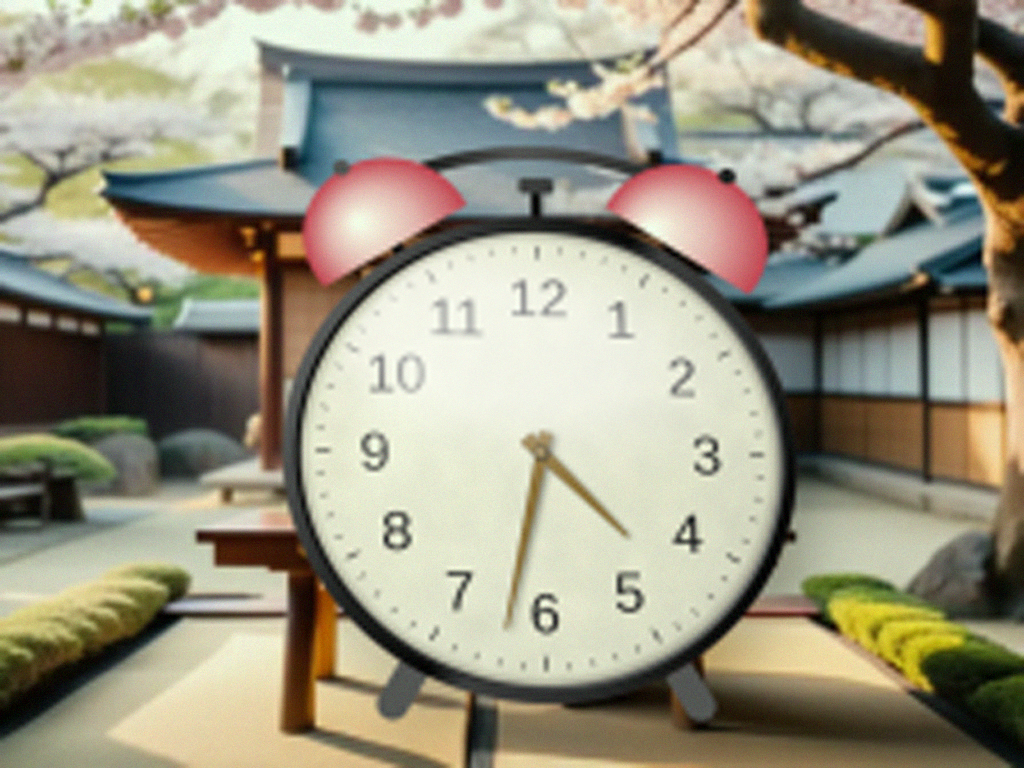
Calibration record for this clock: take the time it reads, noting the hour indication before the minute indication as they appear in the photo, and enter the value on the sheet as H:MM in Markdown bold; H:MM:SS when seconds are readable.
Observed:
**4:32**
